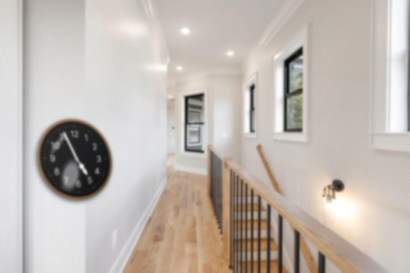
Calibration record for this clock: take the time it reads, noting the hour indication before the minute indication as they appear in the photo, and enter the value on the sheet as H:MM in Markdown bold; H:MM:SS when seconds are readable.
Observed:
**4:56**
